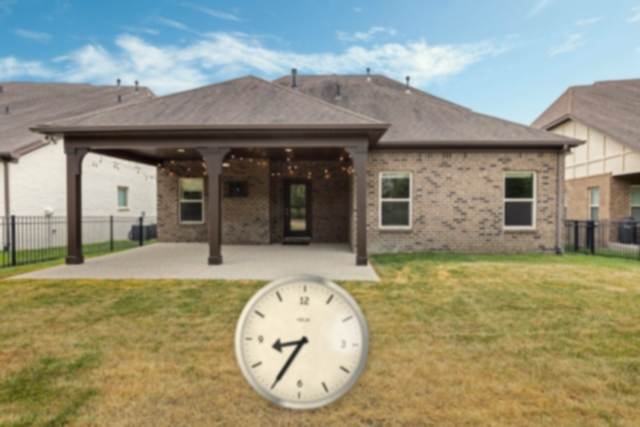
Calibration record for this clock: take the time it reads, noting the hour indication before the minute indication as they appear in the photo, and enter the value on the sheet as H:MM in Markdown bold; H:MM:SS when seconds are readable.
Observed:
**8:35**
